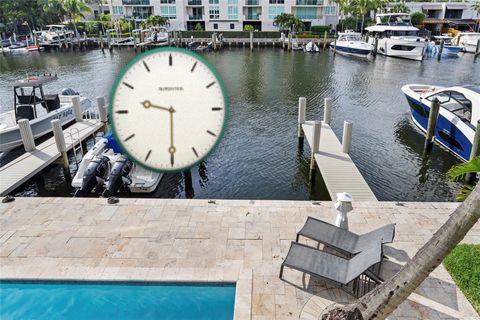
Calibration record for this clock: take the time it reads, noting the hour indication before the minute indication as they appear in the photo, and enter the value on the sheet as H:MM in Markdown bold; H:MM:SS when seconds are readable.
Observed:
**9:30**
